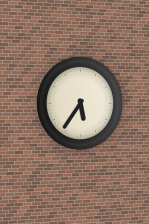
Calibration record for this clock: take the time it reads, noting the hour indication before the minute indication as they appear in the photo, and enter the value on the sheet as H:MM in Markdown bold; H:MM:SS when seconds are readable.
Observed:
**5:36**
